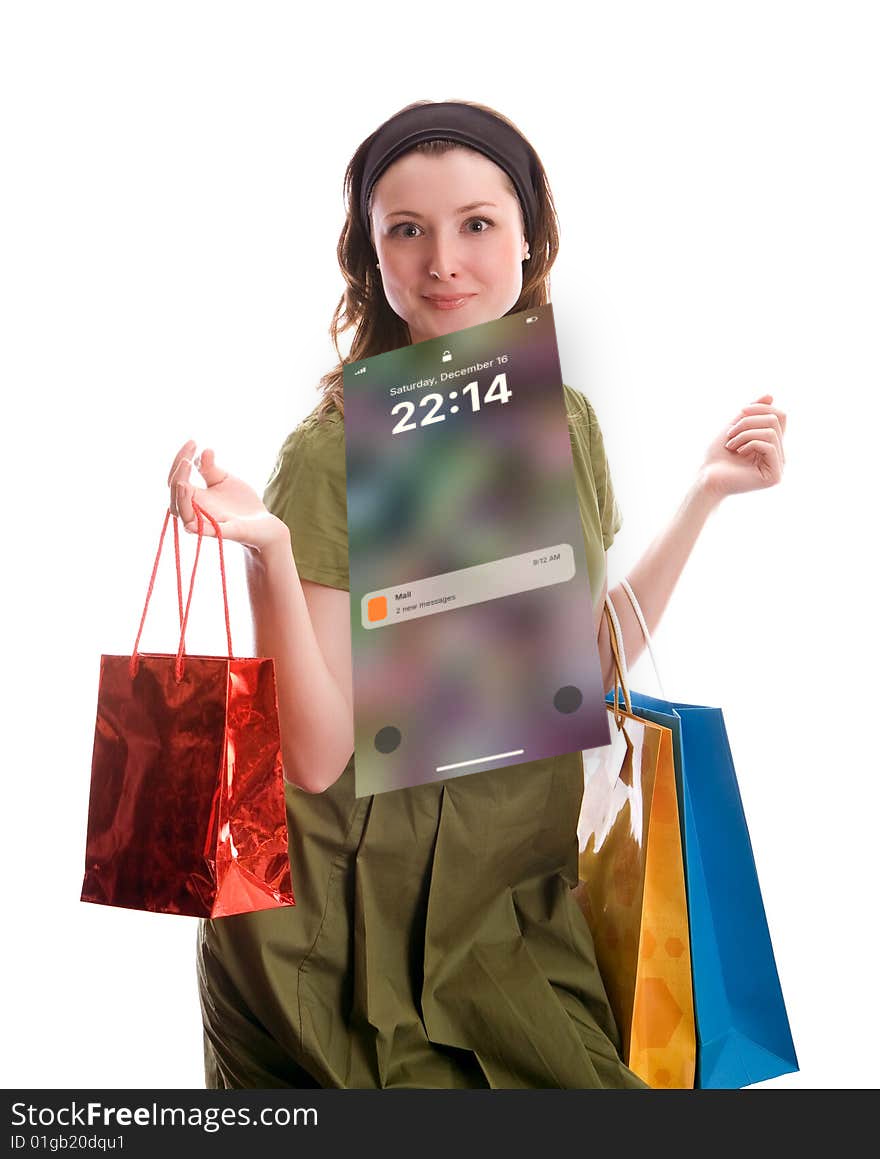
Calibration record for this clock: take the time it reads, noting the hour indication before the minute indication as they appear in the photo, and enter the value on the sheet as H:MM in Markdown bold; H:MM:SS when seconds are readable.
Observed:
**22:14**
